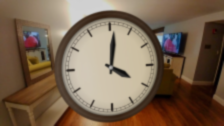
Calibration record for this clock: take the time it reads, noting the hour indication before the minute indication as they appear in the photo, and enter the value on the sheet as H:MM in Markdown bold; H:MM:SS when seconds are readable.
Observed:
**4:01**
